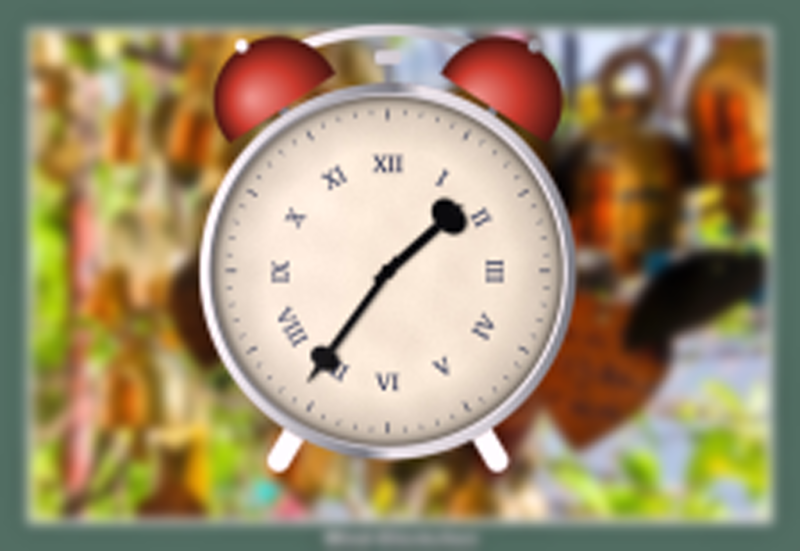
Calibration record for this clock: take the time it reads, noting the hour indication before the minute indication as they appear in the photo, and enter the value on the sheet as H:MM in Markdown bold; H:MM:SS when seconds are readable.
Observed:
**1:36**
